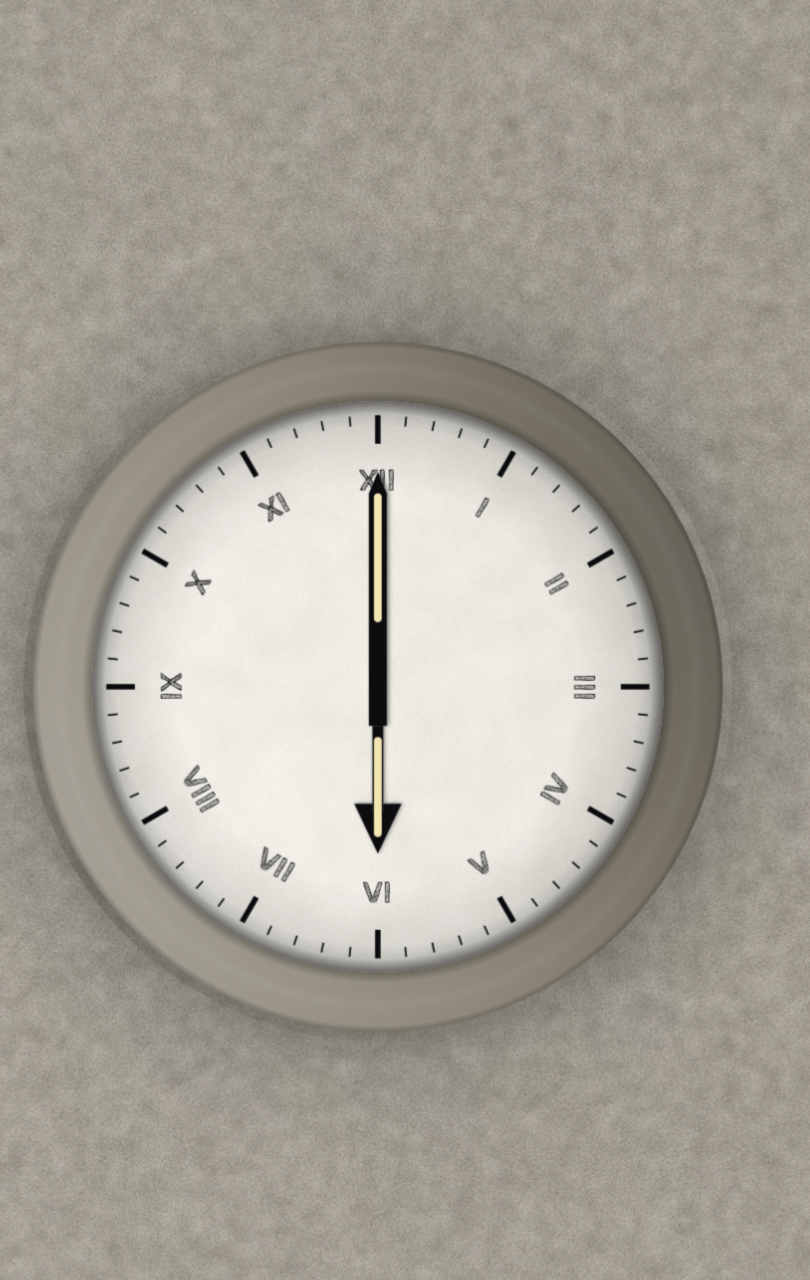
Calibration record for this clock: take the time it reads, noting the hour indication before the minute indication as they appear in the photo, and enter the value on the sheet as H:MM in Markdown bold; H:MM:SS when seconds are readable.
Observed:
**6:00**
